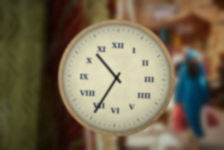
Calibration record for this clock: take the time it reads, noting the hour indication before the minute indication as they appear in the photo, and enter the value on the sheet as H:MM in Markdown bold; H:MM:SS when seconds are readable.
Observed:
**10:35**
